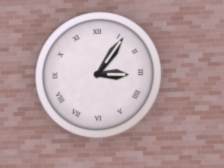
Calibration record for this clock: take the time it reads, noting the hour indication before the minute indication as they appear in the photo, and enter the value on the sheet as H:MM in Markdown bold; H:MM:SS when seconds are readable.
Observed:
**3:06**
